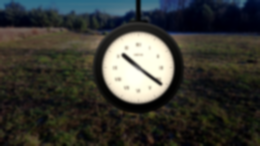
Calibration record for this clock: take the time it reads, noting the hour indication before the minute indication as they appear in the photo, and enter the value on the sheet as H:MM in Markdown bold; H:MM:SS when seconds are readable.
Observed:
**10:21**
